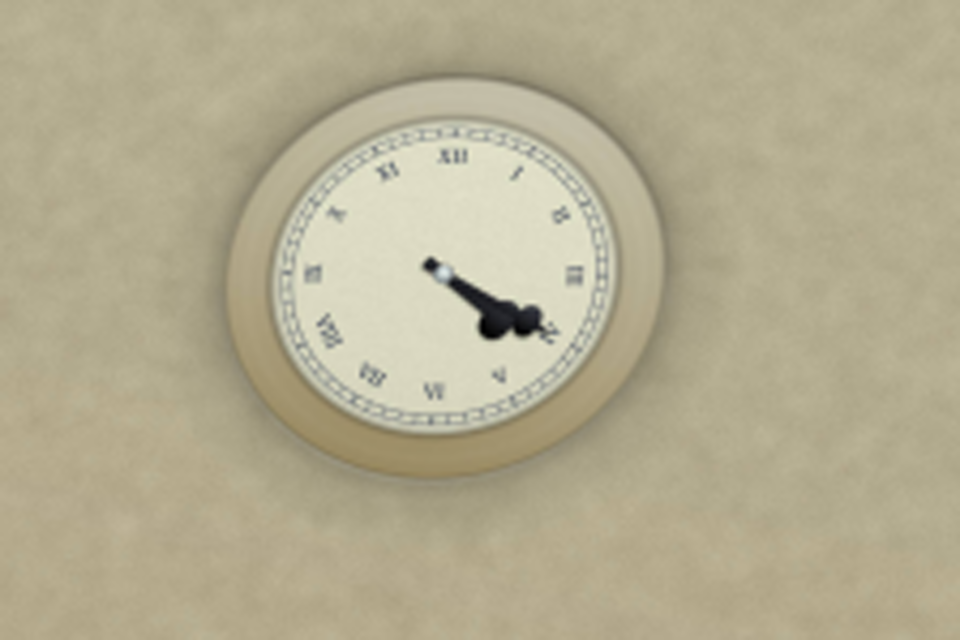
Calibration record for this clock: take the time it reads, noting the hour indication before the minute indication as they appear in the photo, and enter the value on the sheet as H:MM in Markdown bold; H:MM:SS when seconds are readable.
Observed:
**4:20**
